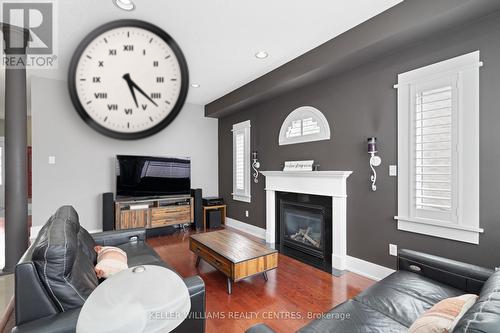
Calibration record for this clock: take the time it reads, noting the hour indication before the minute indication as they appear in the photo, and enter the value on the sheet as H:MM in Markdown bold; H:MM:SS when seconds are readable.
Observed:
**5:22**
